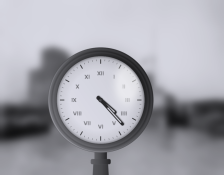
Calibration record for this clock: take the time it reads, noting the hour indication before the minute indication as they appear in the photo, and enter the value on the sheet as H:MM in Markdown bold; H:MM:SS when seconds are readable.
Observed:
**4:23**
